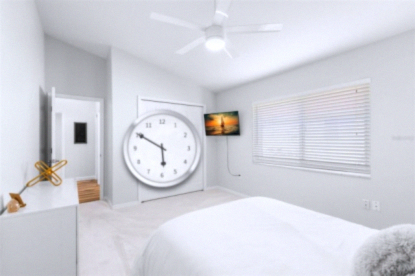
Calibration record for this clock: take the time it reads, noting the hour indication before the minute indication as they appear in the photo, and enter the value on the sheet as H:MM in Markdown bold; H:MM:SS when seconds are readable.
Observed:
**5:50**
